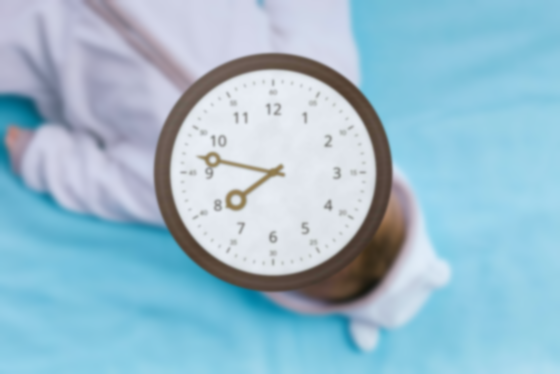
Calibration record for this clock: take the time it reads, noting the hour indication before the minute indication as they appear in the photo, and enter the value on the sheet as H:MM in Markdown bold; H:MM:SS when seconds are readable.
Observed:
**7:47**
